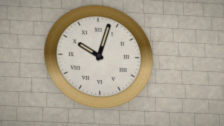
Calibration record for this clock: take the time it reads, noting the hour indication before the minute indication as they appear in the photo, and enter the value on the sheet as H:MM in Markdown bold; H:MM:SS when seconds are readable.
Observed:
**10:03**
